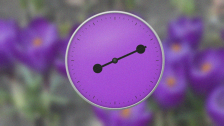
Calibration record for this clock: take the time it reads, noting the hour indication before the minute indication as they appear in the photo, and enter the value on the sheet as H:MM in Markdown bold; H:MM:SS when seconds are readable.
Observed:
**8:11**
